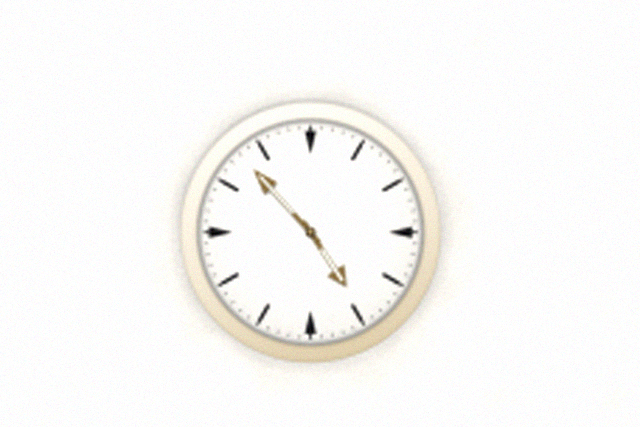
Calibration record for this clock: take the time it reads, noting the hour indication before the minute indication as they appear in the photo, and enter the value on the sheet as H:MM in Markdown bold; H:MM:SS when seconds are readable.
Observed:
**4:53**
